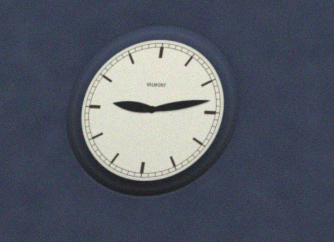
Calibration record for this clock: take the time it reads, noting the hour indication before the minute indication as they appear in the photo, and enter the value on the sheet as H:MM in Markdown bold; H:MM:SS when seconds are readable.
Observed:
**9:13**
